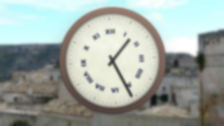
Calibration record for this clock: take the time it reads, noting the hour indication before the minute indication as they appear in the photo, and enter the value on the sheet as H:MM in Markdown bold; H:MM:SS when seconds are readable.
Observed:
**1:26**
